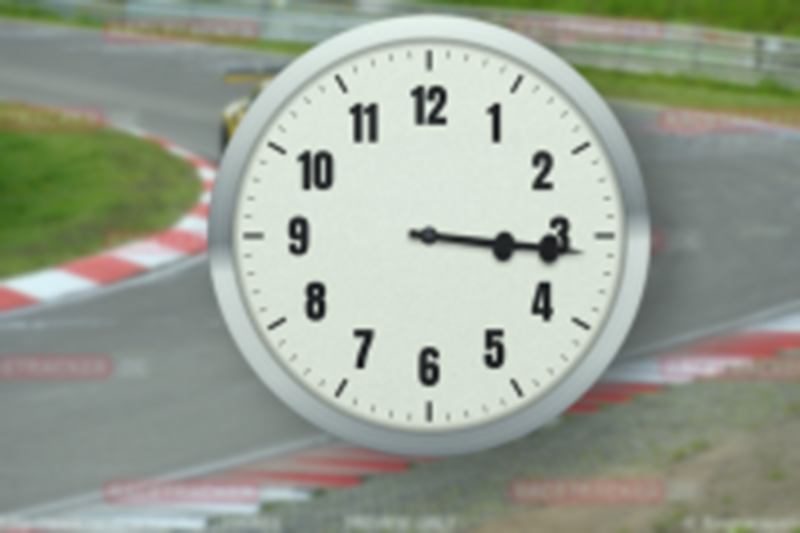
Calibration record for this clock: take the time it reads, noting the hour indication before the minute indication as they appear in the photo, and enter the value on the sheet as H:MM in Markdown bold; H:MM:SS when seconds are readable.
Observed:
**3:16**
